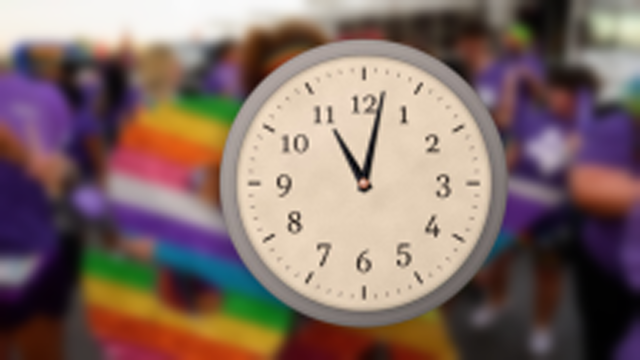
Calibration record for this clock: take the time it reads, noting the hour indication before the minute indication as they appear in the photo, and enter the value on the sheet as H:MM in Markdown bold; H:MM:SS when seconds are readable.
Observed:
**11:02**
